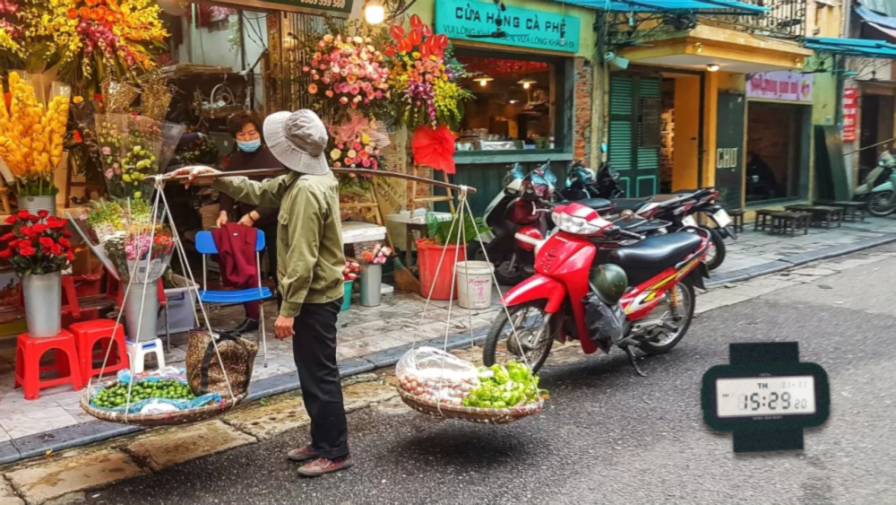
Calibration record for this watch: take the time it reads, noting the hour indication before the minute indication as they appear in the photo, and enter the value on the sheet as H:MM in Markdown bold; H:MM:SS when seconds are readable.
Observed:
**15:29**
